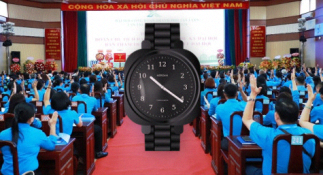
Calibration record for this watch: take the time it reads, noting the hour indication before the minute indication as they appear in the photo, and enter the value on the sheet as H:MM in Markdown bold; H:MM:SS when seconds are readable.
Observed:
**10:21**
